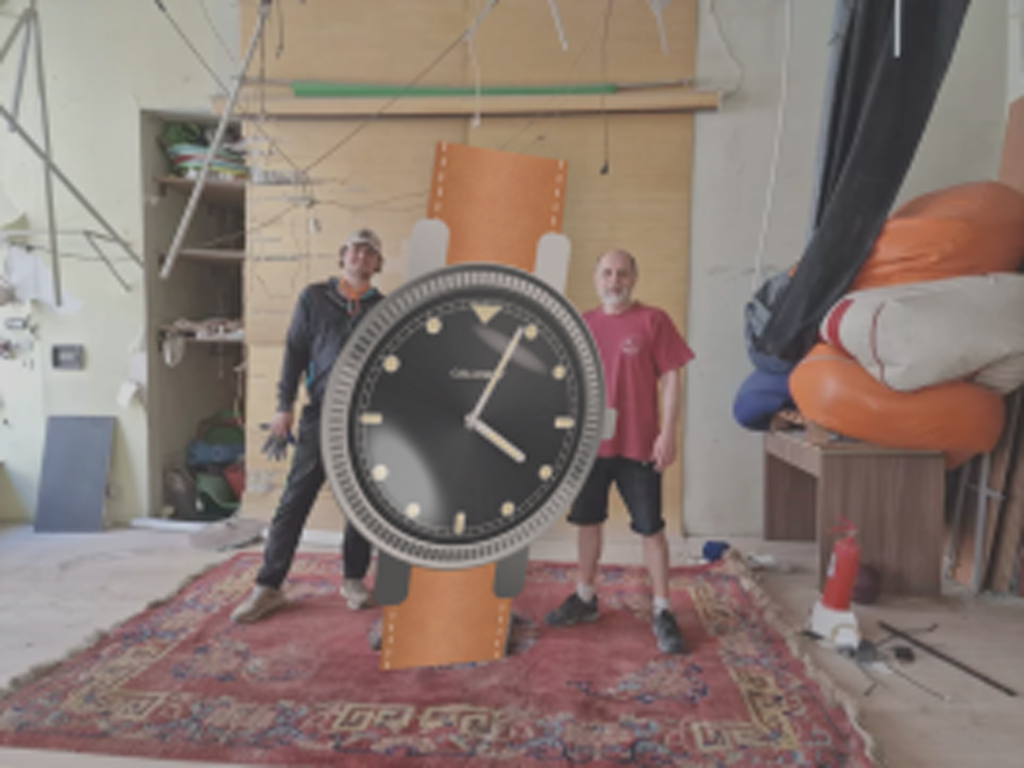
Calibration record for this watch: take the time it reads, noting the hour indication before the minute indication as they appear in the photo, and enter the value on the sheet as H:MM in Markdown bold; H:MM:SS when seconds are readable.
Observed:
**4:04**
